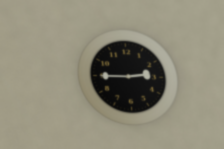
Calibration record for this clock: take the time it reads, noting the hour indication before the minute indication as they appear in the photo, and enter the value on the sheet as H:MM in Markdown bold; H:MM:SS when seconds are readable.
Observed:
**2:45**
